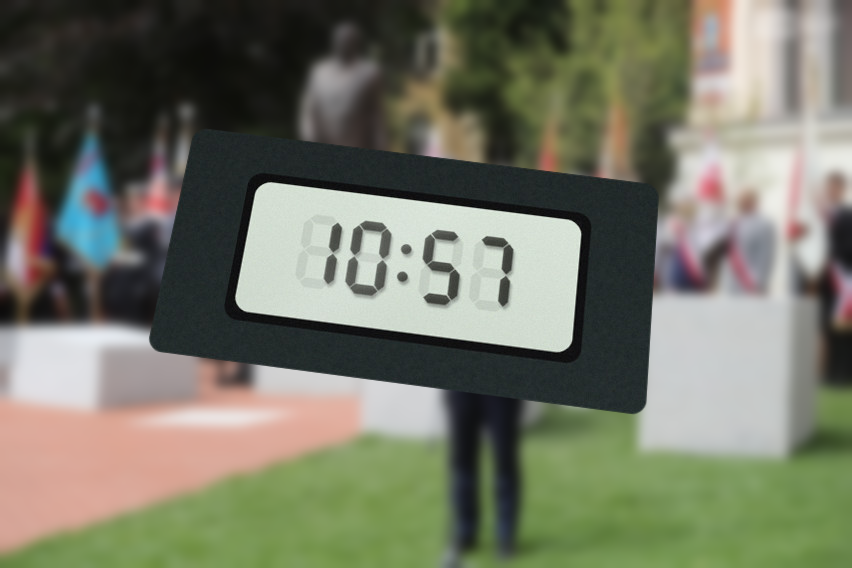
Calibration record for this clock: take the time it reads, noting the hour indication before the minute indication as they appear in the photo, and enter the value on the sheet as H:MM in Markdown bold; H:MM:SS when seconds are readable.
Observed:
**10:57**
